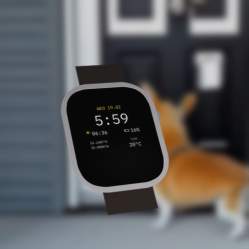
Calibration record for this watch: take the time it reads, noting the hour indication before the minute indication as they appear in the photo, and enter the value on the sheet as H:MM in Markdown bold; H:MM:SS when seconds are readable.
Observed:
**5:59**
